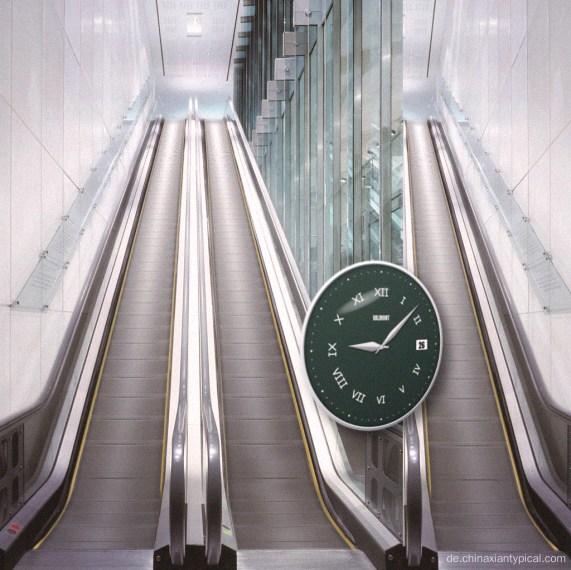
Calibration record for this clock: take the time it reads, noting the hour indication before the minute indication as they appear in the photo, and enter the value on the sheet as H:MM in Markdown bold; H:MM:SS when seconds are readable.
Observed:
**9:08**
